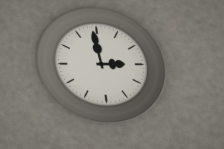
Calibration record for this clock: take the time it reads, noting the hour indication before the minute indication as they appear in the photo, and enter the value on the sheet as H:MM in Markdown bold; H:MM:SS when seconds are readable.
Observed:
**2:59**
